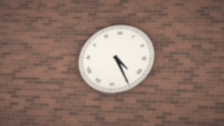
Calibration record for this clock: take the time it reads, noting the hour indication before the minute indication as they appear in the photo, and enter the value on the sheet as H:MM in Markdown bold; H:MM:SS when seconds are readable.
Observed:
**4:25**
